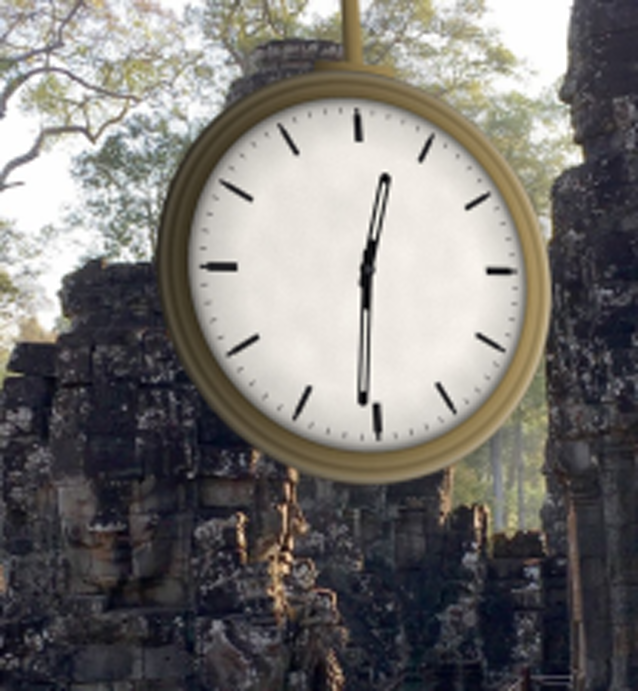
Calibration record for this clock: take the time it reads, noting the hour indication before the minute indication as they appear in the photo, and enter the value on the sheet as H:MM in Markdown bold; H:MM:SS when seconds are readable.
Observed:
**12:31**
